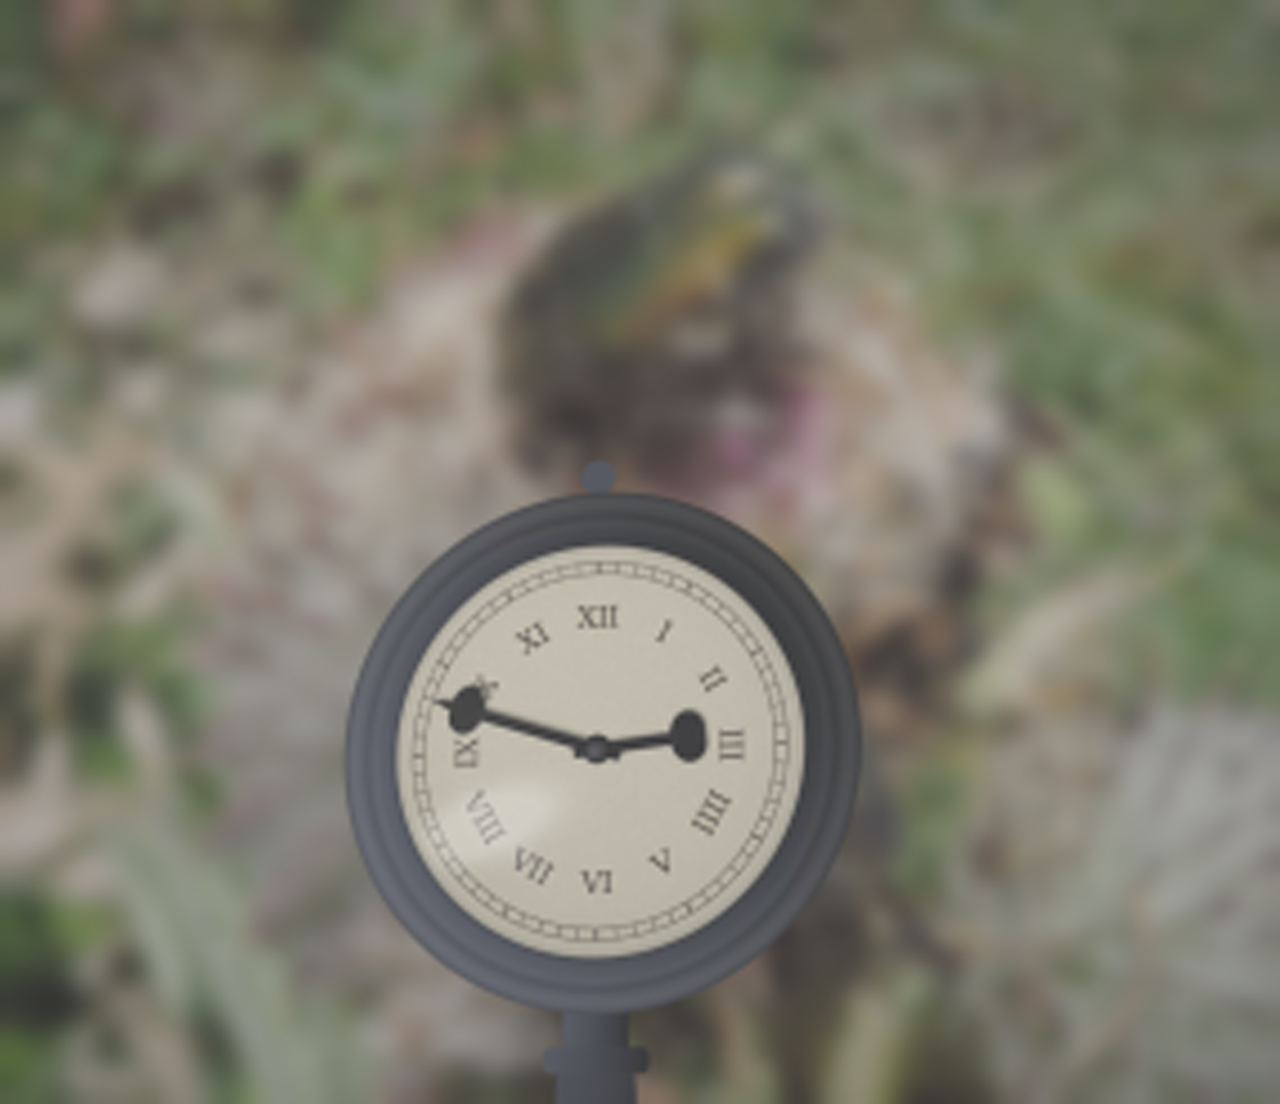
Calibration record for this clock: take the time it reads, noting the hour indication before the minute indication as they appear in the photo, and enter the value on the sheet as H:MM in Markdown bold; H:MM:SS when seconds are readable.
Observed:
**2:48**
